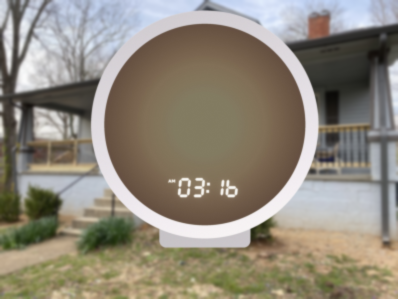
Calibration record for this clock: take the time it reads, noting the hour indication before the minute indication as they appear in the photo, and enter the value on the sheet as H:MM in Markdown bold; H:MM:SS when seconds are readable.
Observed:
**3:16**
